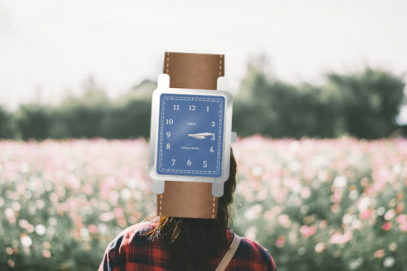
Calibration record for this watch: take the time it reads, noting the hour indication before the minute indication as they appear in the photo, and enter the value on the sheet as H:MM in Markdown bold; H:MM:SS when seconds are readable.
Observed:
**3:14**
